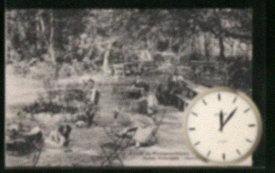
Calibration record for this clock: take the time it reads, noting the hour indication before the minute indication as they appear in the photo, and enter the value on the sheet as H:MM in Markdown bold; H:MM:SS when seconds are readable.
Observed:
**12:07**
